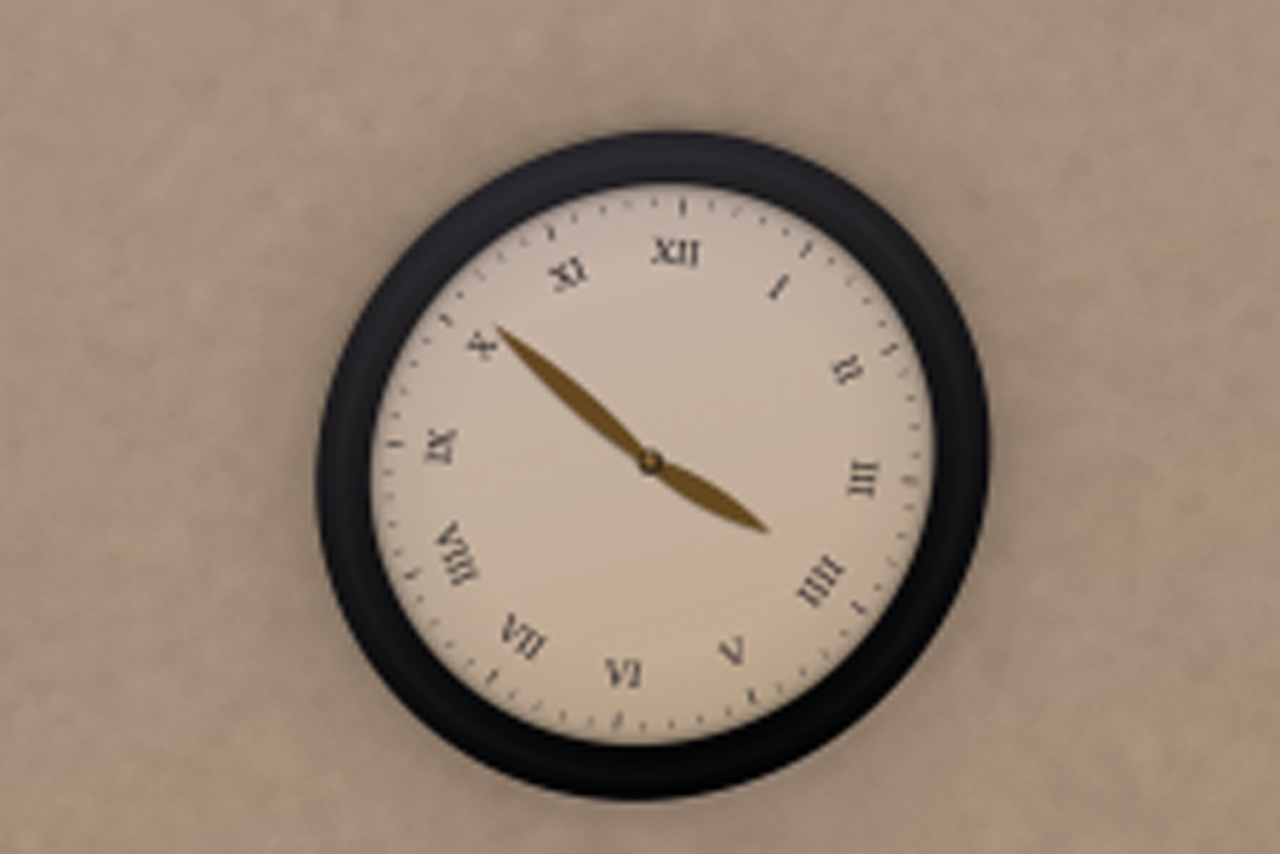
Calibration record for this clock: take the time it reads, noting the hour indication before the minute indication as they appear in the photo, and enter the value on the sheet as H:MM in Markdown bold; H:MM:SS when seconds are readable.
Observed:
**3:51**
